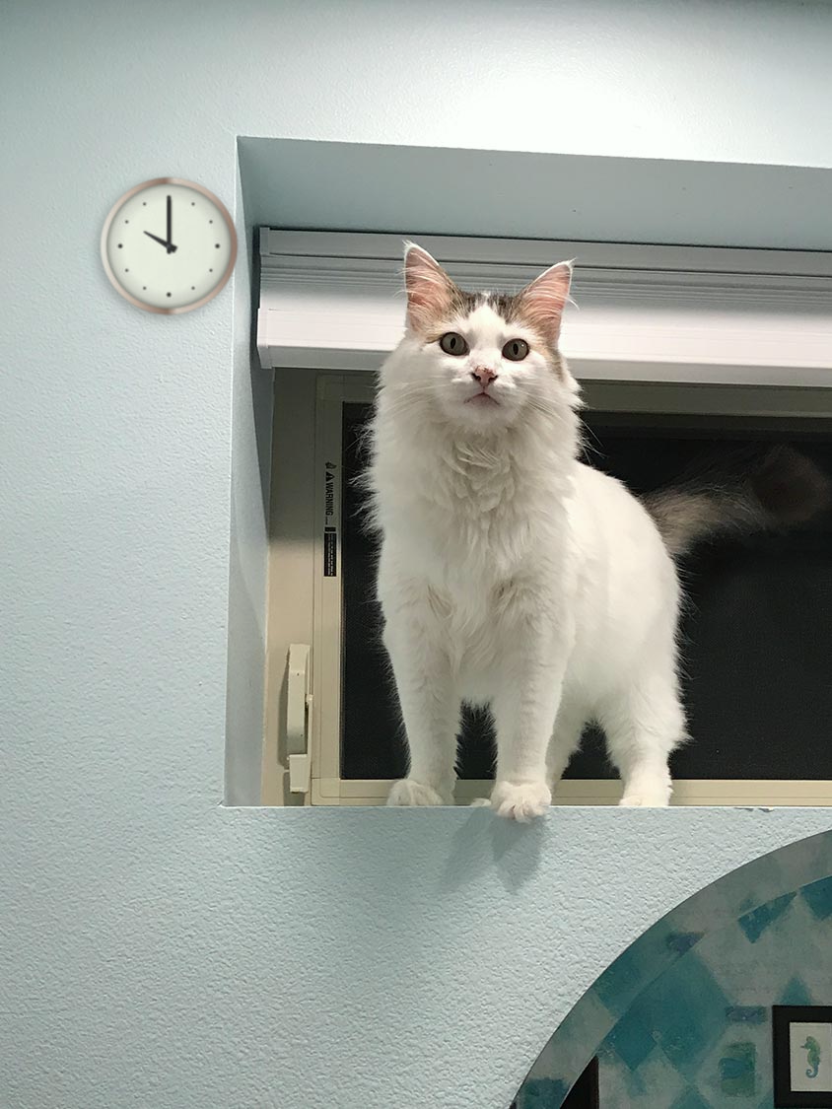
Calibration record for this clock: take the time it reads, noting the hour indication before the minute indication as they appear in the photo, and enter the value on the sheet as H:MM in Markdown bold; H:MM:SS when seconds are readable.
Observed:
**10:00**
